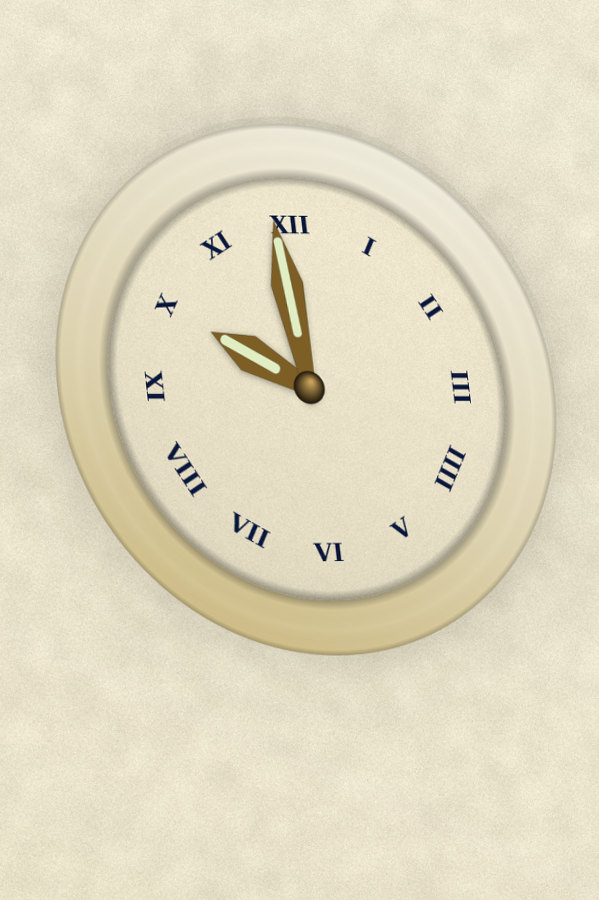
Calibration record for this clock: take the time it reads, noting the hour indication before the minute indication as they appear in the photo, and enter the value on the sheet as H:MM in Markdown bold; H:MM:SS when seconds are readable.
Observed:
**9:59**
